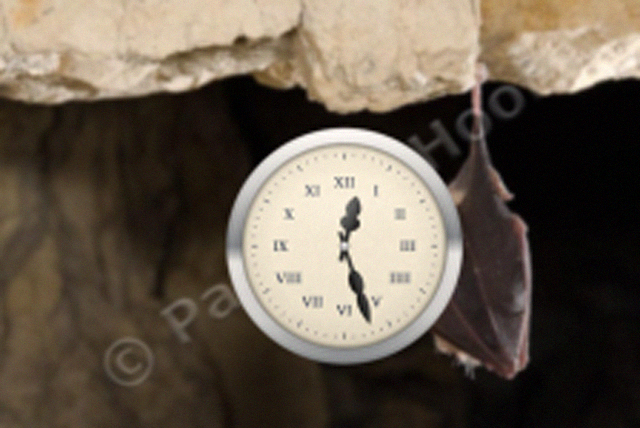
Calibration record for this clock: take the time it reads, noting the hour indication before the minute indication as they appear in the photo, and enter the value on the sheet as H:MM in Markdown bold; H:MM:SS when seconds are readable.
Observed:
**12:27**
